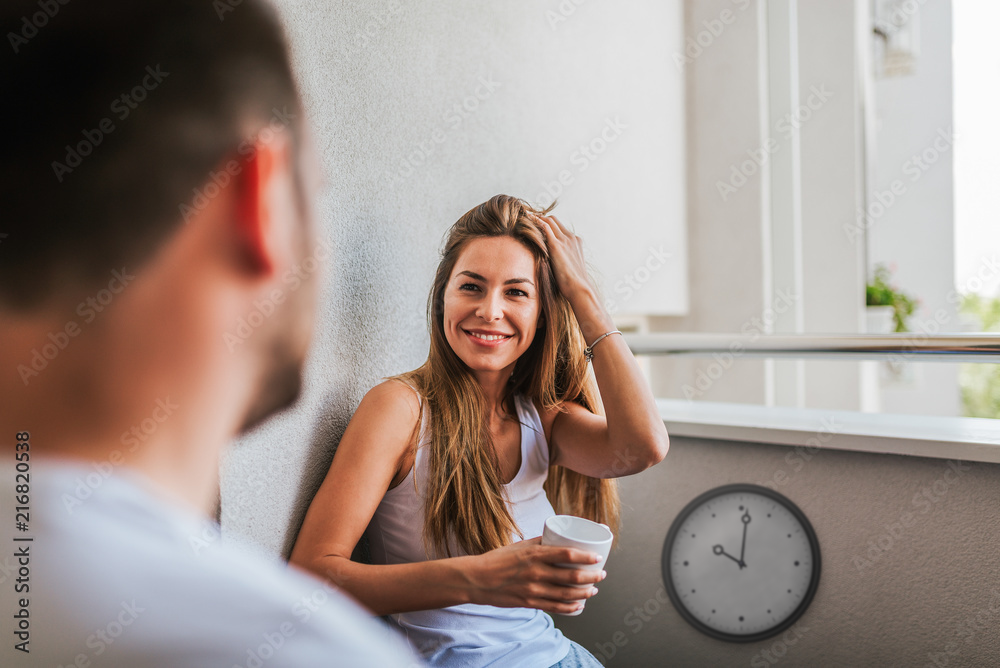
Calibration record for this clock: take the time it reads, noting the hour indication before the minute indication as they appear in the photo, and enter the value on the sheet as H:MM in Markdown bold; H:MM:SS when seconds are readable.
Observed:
**10:01**
